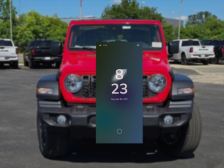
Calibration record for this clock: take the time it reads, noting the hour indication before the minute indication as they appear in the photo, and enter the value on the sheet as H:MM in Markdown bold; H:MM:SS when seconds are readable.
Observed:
**8:23**
